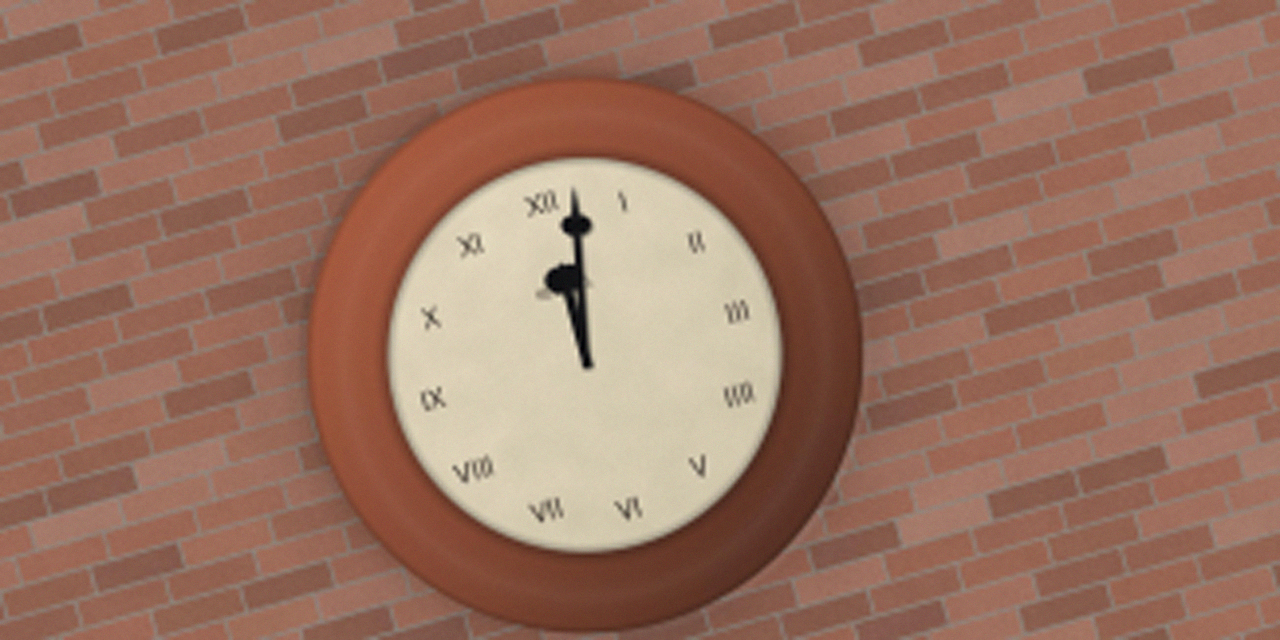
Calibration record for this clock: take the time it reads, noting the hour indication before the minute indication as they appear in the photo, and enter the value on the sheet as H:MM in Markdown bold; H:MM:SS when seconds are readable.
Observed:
**12:02**
